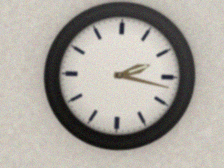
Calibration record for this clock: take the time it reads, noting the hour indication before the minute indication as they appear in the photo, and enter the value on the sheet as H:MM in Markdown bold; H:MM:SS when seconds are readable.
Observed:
**2:17**
